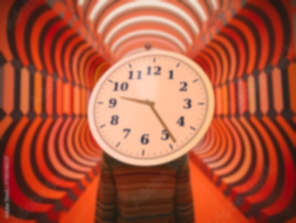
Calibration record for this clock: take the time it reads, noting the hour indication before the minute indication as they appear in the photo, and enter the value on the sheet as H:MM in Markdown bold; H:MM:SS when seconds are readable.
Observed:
**9:24**
